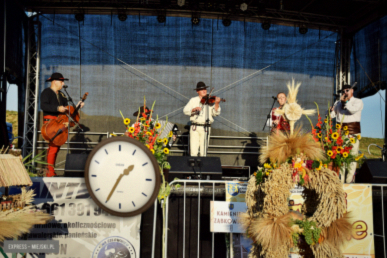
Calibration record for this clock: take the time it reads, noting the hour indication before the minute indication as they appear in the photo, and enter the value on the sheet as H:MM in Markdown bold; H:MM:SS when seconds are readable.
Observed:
**1:35**
